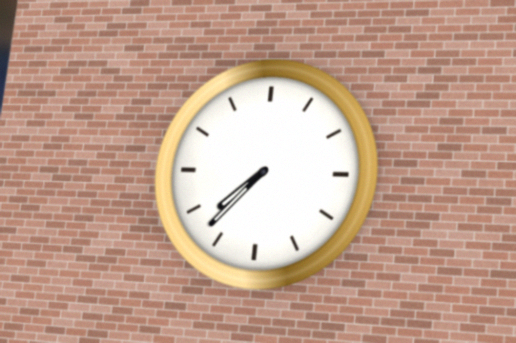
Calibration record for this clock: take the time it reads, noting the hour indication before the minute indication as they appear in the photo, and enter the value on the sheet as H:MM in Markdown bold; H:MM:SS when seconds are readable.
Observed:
**7:37**
